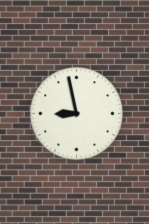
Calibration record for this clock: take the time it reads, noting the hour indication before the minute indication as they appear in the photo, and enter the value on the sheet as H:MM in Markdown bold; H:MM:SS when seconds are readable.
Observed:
**8:58**
